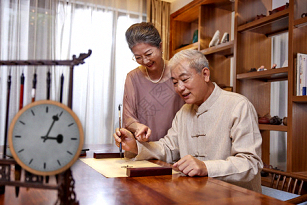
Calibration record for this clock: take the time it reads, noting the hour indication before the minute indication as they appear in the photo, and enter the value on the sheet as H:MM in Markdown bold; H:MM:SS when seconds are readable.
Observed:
**3:04**
